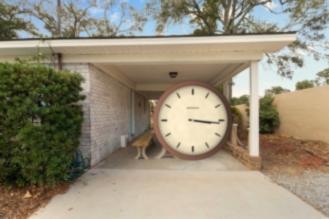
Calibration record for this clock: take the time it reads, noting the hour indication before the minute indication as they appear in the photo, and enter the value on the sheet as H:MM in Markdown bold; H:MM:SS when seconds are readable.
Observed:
**3:16**
